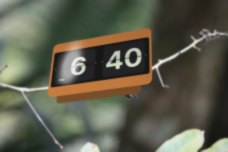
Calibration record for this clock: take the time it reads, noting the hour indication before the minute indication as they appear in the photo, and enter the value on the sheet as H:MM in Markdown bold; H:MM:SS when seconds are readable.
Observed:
**6:40**
